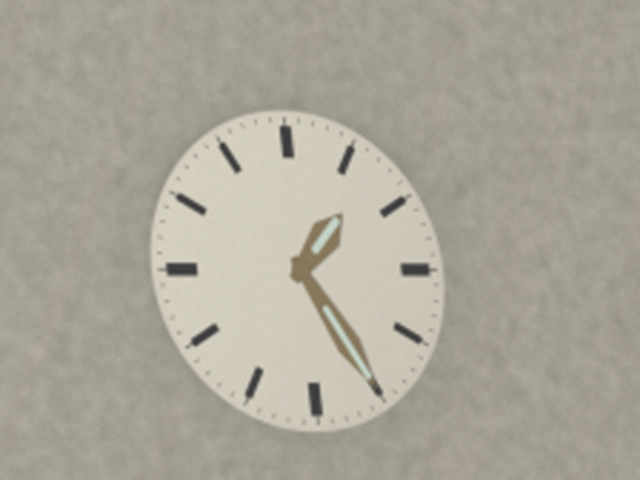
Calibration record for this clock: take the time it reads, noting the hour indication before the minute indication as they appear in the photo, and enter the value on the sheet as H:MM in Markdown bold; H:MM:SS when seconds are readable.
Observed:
**1:25**
